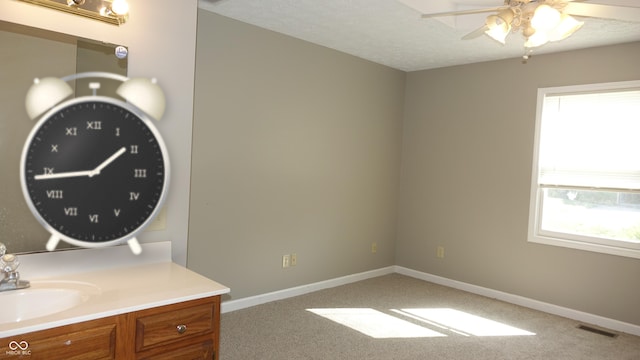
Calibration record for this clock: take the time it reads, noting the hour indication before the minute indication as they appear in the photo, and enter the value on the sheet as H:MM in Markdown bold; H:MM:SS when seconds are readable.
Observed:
**1:44**
